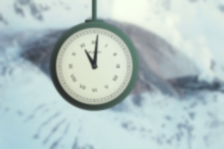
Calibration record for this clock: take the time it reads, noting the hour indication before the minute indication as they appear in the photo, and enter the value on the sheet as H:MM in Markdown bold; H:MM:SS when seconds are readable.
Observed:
**11:01**
